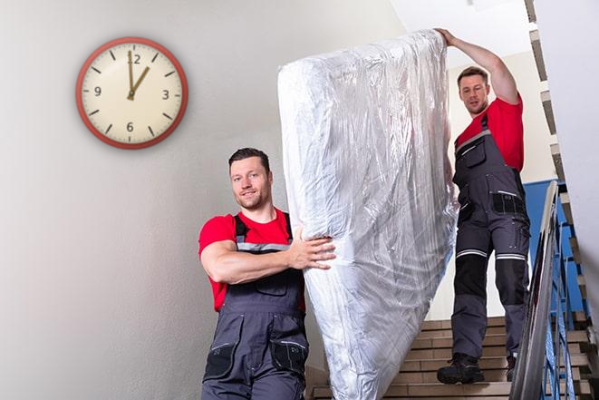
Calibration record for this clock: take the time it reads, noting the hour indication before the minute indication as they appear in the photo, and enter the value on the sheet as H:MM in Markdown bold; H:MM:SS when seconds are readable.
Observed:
**12:59**
